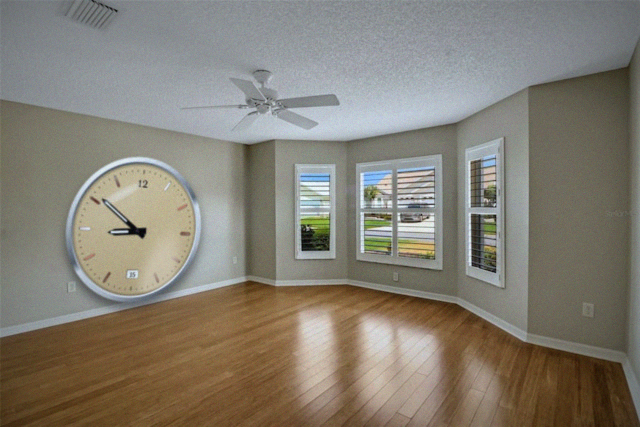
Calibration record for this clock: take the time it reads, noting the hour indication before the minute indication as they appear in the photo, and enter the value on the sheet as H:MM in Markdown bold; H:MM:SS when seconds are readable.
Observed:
**8:51**
